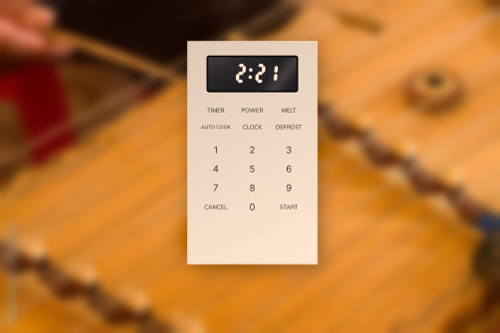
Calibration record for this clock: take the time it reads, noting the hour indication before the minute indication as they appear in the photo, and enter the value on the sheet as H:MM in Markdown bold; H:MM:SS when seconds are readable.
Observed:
**2:21**
